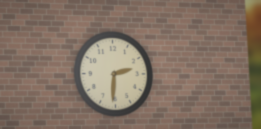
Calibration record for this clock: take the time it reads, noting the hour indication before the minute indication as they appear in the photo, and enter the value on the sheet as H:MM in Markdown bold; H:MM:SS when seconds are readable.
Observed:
**2:31**
